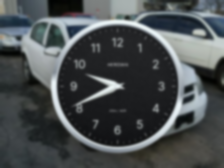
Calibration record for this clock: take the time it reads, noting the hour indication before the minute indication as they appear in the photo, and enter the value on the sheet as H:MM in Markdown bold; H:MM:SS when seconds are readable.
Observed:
**9:41**
